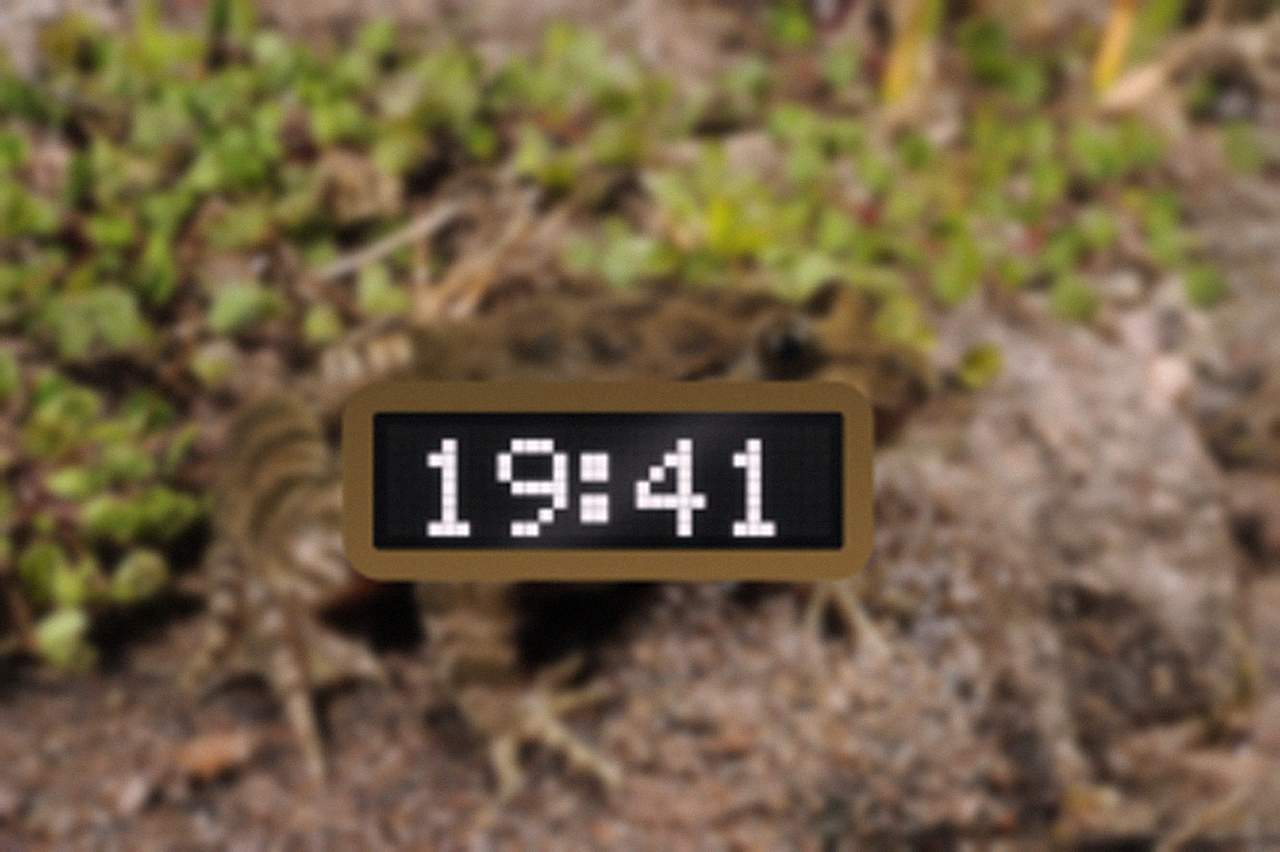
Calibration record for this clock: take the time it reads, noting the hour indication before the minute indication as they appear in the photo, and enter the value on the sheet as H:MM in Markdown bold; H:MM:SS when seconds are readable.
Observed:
**19:41**
